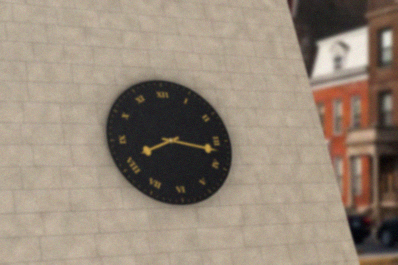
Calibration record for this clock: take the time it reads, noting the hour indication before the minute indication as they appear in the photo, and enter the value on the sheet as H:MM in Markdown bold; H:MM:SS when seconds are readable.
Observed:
**8:17**
